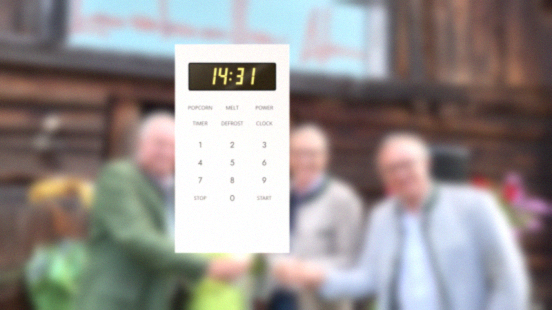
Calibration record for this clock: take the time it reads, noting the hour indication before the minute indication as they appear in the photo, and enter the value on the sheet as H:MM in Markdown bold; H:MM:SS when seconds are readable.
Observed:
**14:31**
